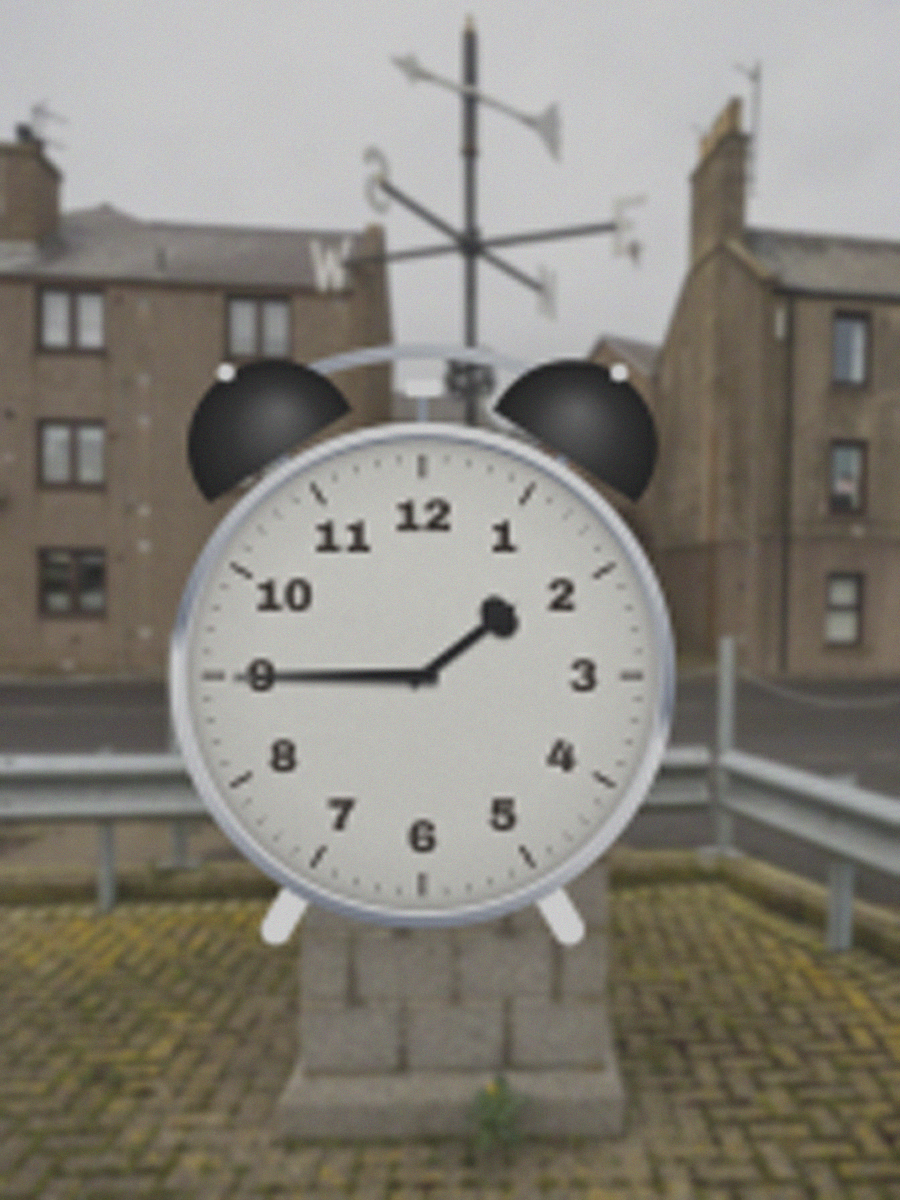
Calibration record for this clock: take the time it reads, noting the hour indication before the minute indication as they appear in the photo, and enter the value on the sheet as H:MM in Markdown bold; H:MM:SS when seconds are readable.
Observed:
**1:45**
